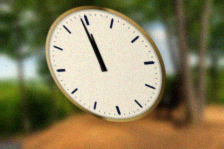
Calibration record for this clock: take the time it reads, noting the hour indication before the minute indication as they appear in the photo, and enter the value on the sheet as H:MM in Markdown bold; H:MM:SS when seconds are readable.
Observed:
**11:59**
